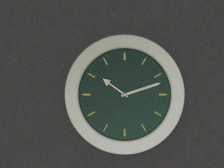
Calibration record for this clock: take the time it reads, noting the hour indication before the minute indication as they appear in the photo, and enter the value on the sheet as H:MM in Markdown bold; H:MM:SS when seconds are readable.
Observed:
**10:12**
